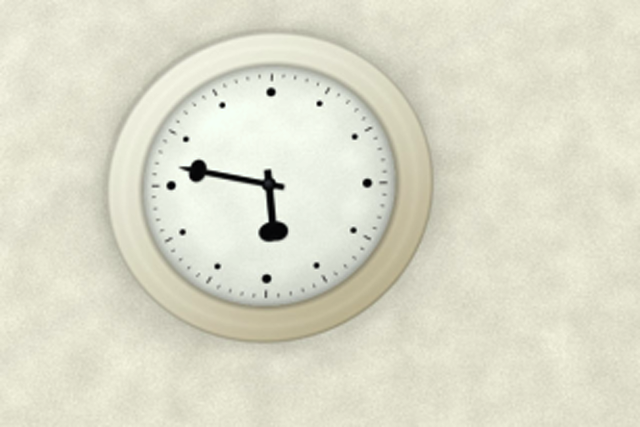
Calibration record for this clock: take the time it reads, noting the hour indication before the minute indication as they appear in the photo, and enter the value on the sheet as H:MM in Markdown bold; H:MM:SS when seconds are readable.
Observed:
**5:47**
